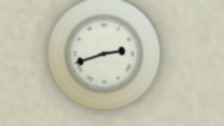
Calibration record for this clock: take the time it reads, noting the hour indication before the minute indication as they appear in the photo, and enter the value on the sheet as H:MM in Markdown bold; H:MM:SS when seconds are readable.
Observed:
**2:42**
